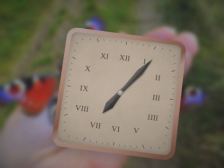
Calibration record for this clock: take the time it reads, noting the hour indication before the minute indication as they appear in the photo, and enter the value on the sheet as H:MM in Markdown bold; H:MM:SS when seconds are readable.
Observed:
**7:06**
